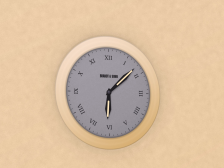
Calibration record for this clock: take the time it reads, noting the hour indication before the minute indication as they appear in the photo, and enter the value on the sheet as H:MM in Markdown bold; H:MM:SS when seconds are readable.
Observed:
**6:08**
